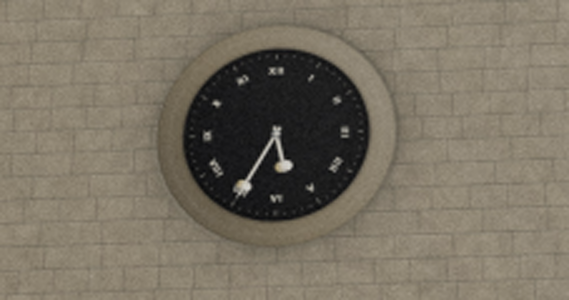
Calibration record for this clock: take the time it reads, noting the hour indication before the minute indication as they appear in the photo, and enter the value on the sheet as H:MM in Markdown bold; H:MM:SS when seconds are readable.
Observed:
**5:35**
